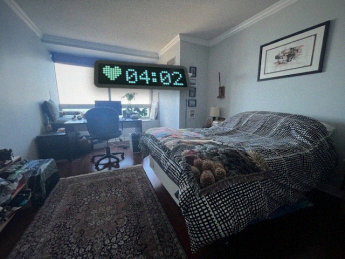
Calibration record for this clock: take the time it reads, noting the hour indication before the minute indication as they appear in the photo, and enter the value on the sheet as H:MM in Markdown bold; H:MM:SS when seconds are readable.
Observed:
**4:02**
